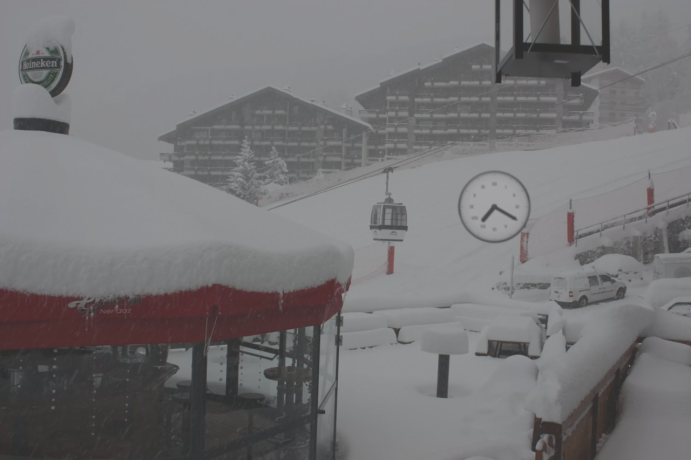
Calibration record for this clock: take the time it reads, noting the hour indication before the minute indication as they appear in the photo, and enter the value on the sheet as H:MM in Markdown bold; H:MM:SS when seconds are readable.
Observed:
**7:20**
